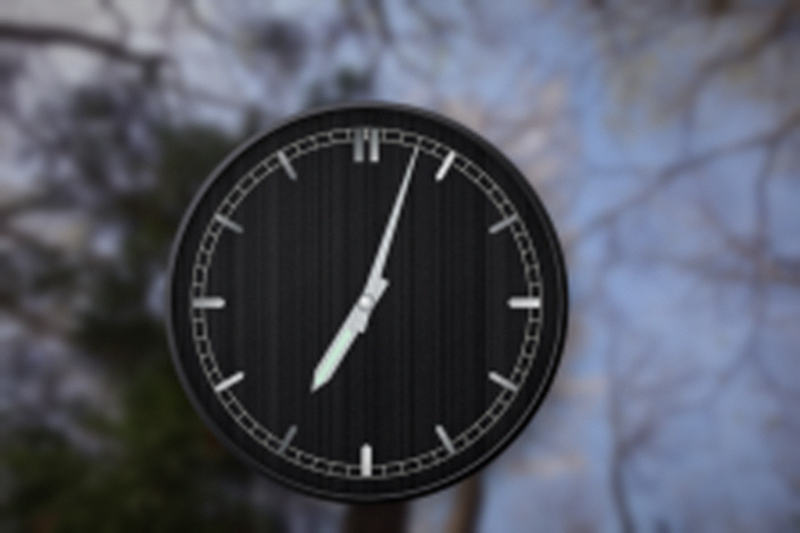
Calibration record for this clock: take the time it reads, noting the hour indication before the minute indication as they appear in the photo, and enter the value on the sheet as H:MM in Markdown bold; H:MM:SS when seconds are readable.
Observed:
**7:03**
